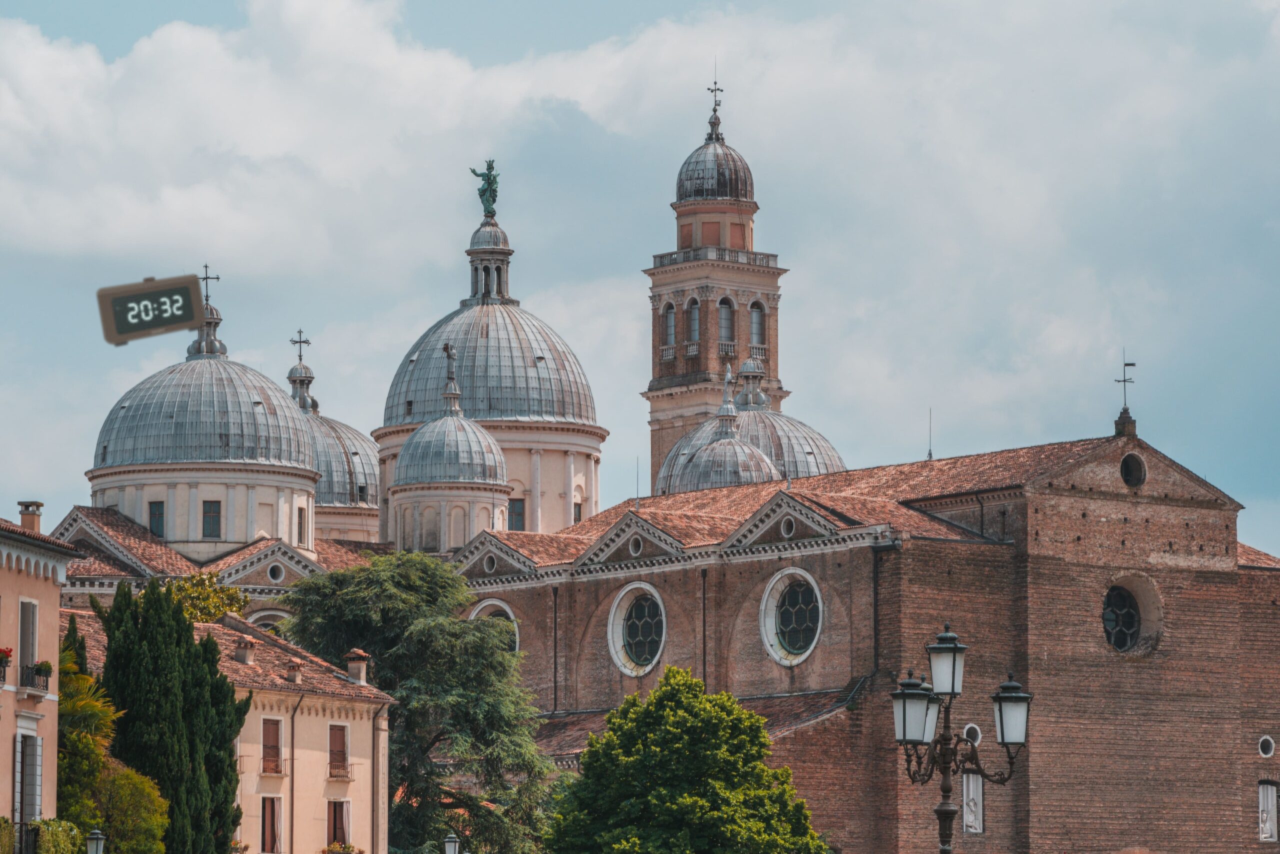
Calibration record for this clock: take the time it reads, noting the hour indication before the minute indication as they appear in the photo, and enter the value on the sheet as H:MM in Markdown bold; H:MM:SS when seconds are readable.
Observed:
**20:32**
